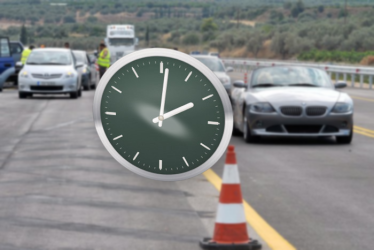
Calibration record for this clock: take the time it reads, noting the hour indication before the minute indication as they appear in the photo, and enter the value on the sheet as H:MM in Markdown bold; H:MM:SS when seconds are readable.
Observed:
**2:01**
